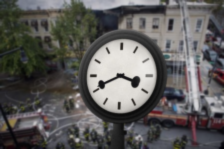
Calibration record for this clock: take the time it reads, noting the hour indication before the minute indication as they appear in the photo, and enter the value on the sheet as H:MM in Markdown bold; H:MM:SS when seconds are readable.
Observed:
**3:41**
